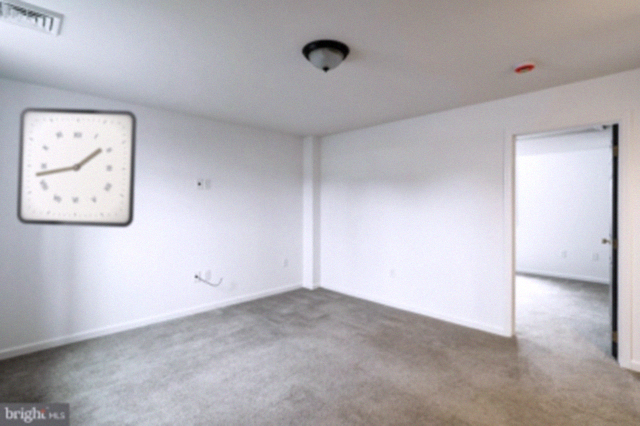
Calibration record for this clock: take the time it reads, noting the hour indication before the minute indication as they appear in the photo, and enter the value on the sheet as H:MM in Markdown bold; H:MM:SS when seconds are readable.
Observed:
**1:43**
